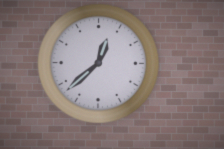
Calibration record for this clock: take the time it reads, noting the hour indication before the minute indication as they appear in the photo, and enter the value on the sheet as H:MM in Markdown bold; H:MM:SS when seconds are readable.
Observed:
**12:38**
